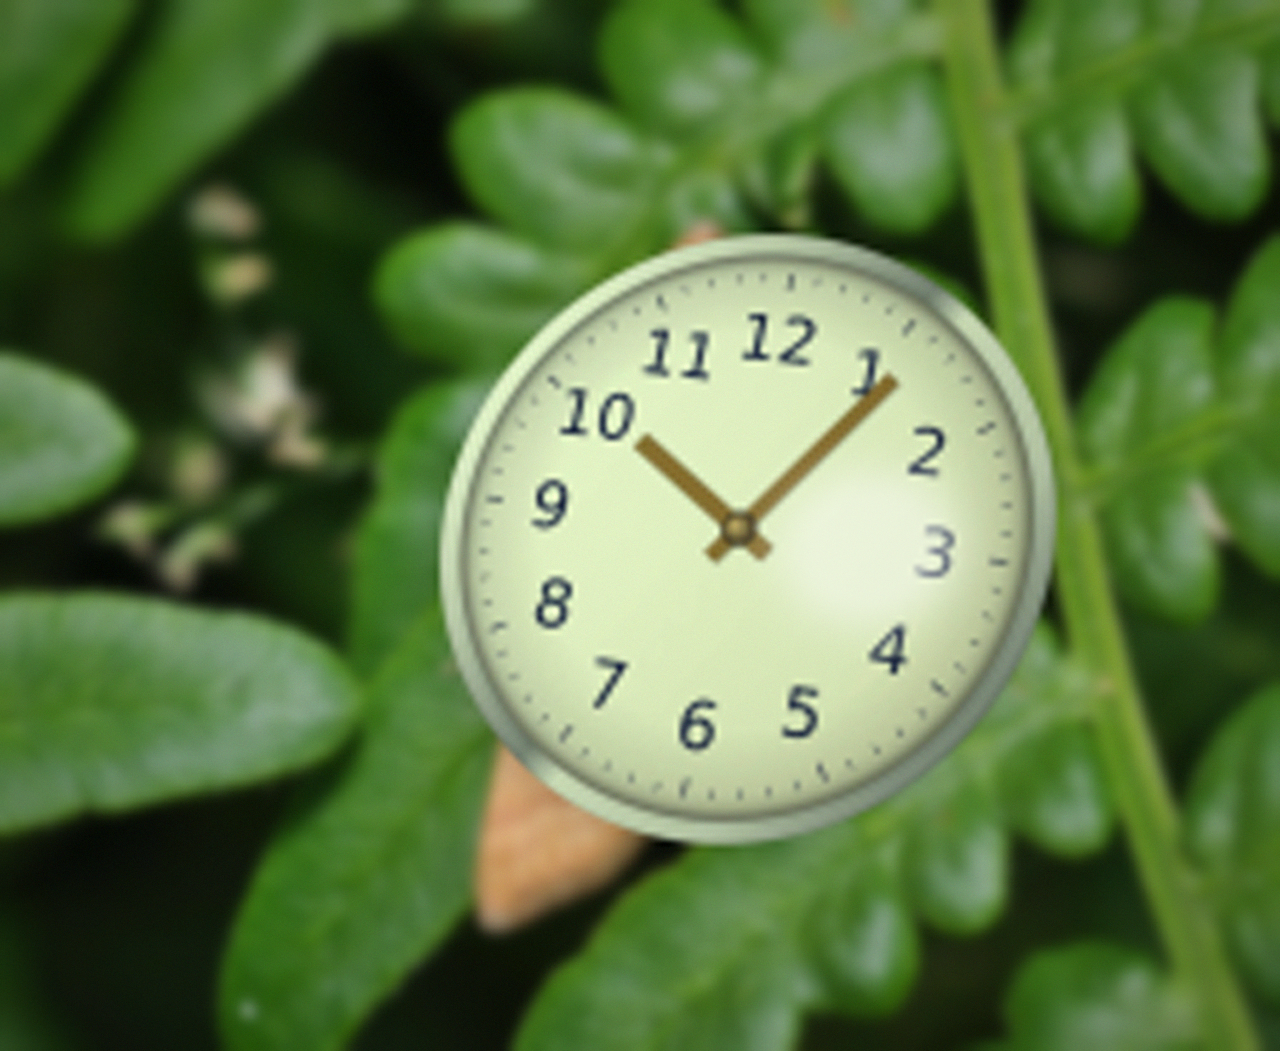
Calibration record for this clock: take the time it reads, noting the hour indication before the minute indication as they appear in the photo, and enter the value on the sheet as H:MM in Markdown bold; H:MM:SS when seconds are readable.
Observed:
**10:06**
